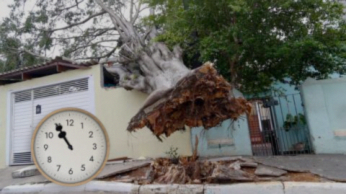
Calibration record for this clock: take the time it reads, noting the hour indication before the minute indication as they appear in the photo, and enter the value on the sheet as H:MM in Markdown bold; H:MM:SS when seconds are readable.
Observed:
**10:55**
